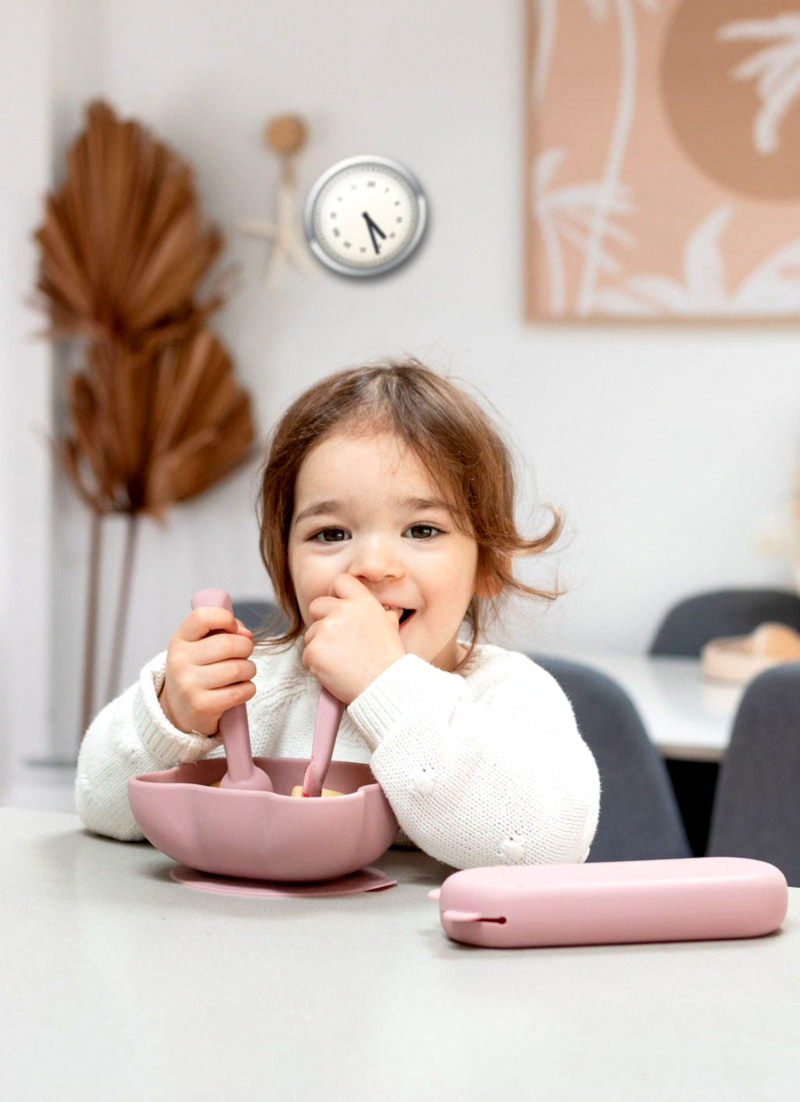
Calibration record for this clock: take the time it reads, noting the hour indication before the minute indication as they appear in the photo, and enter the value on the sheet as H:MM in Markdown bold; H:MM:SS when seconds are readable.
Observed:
**4:26**
